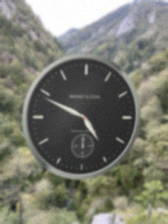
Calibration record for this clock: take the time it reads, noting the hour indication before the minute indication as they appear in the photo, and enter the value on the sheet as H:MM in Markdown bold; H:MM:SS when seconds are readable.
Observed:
**4:49**
